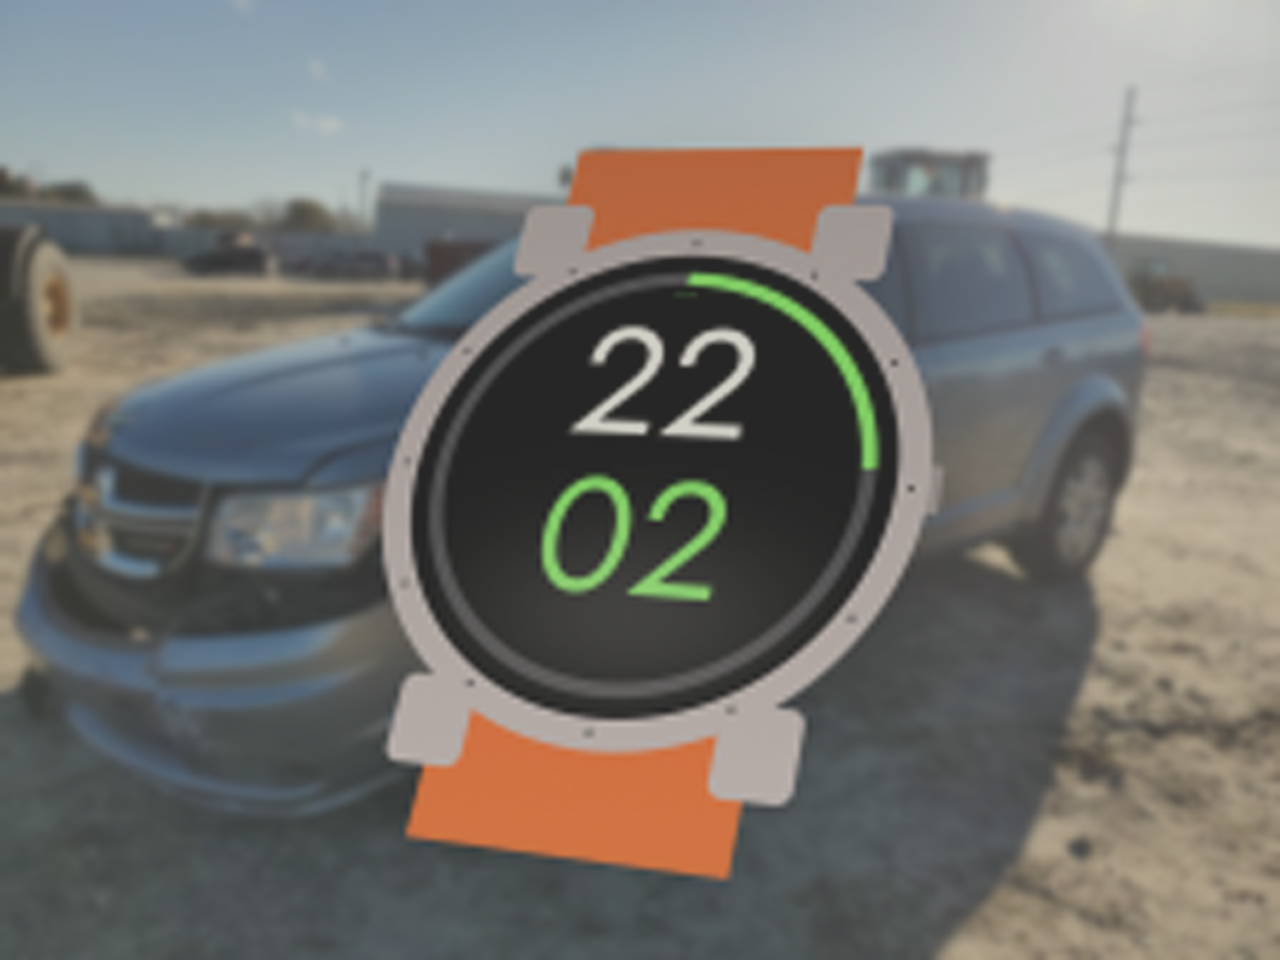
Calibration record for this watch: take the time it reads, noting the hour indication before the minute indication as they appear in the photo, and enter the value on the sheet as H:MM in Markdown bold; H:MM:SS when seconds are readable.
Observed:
**22:02**
